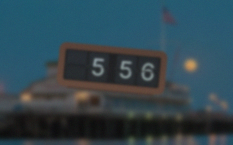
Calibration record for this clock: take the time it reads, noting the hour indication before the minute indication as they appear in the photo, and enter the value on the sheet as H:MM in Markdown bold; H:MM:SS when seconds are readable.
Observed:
**5:56**
